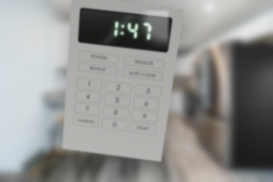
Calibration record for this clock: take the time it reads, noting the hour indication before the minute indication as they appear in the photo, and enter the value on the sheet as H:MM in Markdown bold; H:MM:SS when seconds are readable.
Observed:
**1:47**
